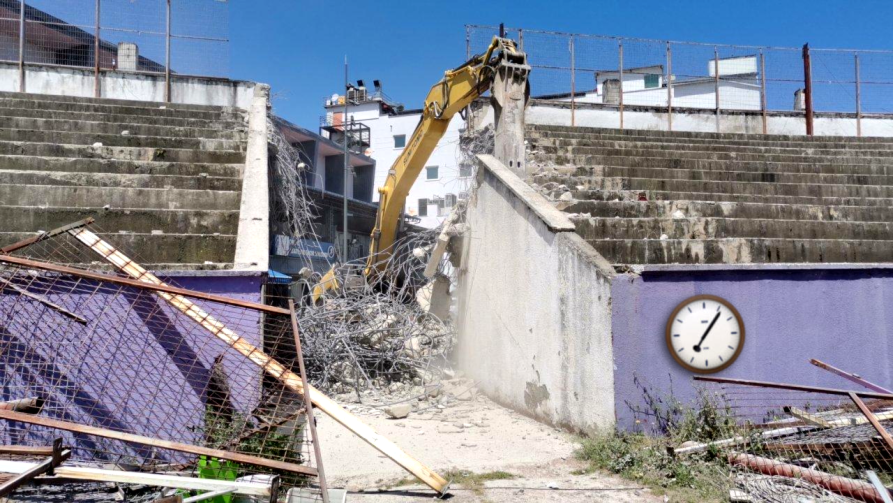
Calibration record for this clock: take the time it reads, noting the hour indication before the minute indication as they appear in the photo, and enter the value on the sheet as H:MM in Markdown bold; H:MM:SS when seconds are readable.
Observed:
**7:06**
